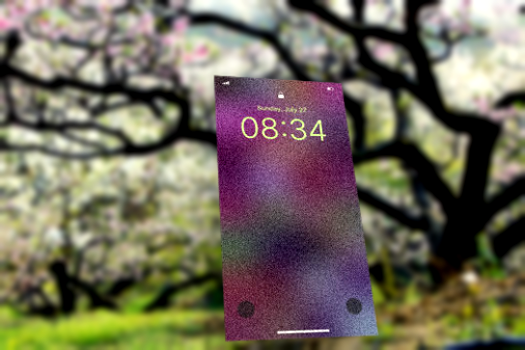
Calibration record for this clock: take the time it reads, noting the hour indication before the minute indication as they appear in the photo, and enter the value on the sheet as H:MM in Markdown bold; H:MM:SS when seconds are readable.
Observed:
**8:34**
